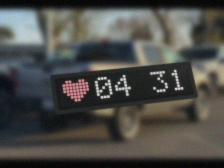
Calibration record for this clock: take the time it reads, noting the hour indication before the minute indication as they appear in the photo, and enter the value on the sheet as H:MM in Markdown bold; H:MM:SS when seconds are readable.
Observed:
**4:31**
